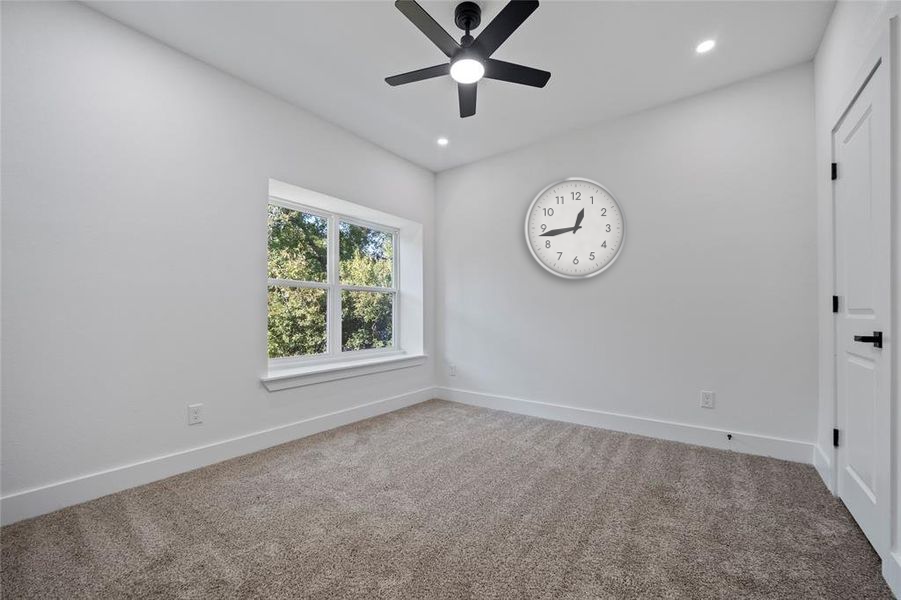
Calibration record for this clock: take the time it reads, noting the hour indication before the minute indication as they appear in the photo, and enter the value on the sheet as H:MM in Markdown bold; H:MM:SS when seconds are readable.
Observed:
**12:43**
